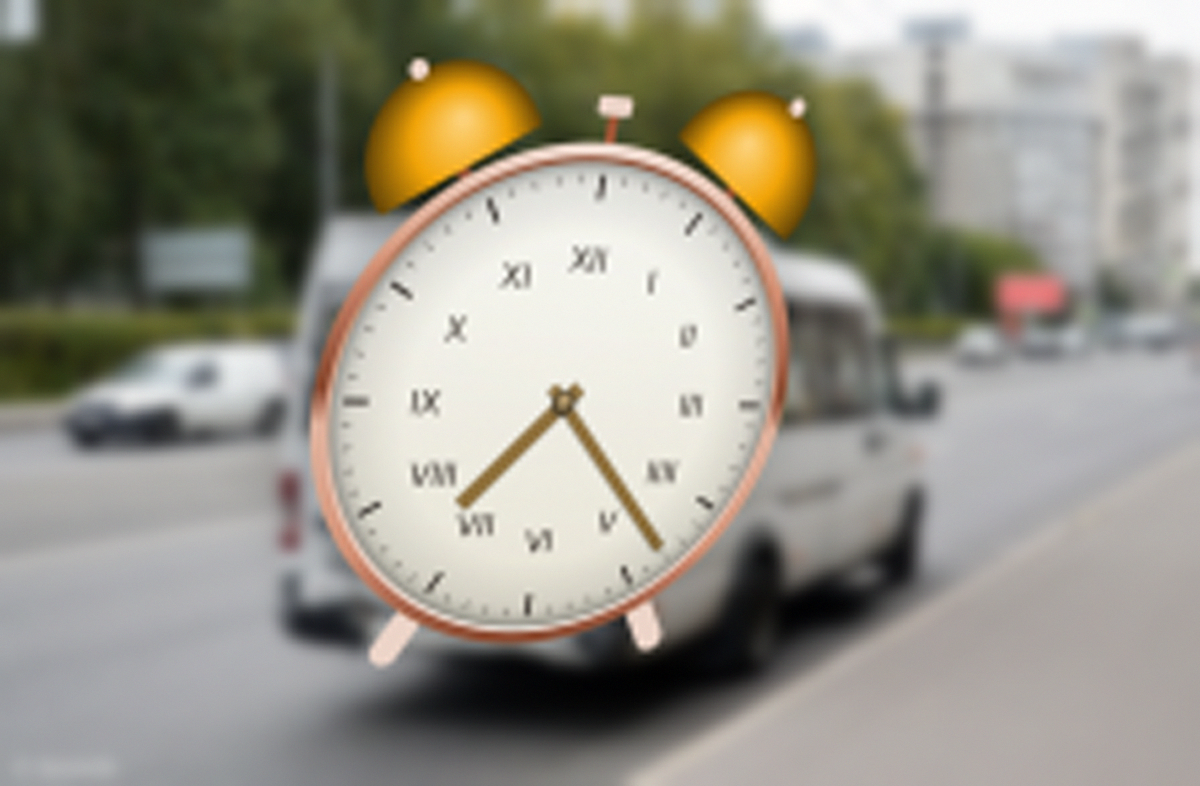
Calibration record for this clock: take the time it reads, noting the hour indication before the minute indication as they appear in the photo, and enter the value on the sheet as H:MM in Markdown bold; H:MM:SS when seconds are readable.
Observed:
**7:23**
